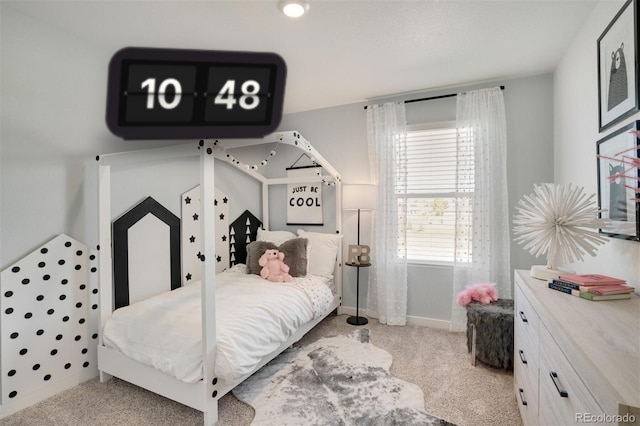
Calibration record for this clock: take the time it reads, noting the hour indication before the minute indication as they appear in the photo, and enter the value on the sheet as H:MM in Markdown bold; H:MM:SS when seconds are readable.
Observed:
**10:48**
